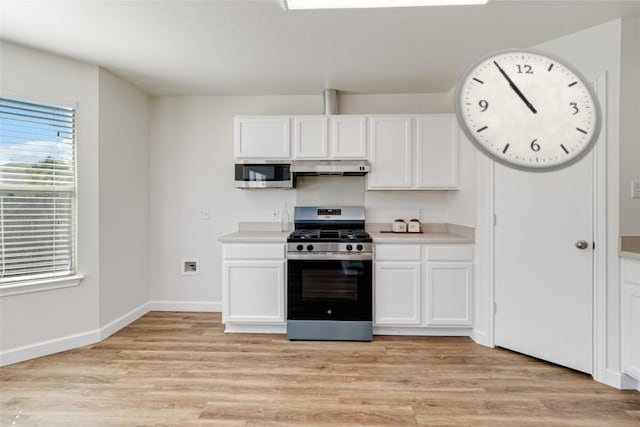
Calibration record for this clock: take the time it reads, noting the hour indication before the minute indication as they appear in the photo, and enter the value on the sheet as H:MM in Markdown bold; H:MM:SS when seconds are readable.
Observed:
**10:55**
